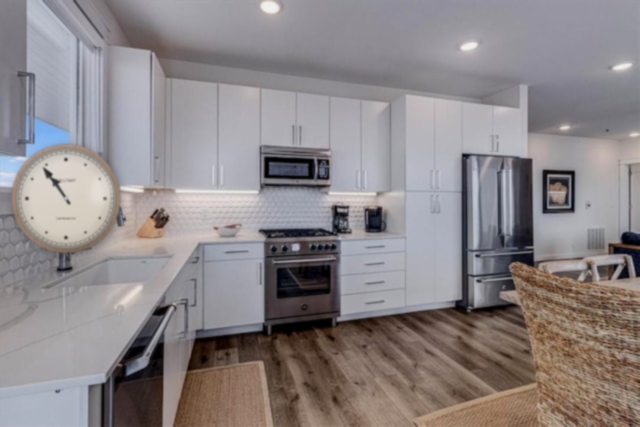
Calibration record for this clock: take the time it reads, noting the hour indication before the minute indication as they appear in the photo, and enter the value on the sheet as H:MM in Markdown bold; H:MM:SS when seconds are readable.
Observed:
**10:54**
